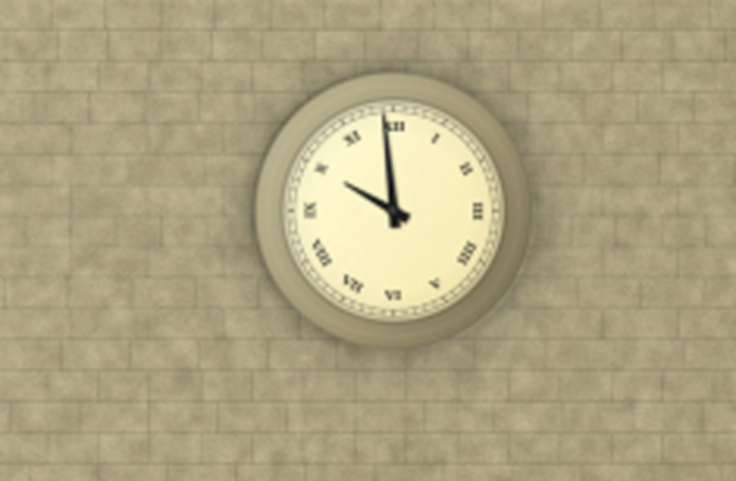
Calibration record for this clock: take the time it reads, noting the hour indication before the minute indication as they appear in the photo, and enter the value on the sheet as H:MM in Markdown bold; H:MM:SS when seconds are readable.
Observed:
**9:59**
